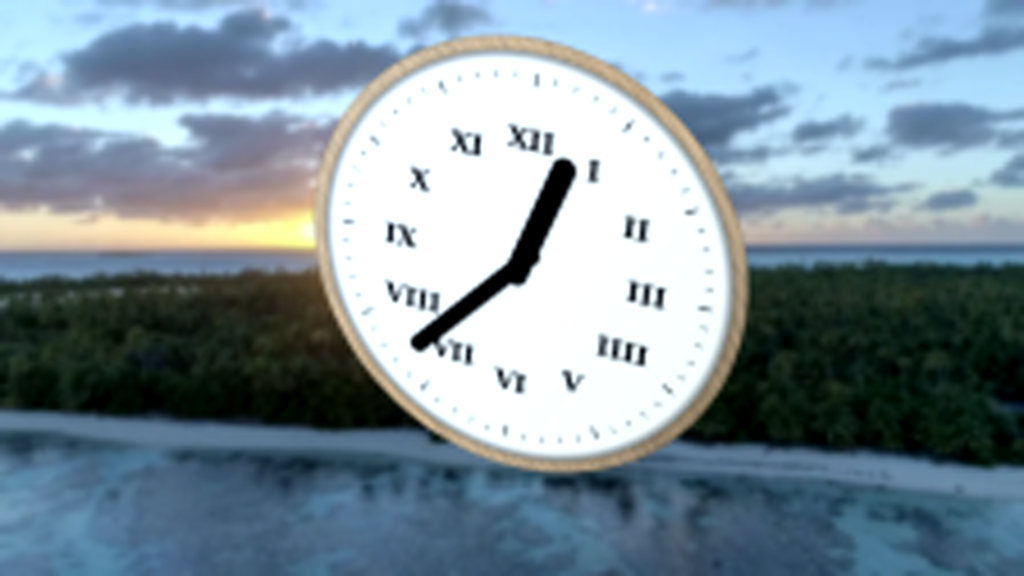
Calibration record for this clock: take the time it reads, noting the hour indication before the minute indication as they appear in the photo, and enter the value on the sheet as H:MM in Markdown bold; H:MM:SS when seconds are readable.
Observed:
**12:37**
